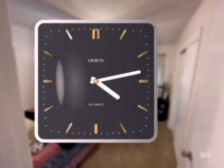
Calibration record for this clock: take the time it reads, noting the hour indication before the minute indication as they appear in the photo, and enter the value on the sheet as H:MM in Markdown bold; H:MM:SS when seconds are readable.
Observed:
**4:13**
